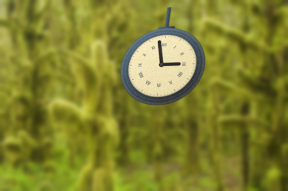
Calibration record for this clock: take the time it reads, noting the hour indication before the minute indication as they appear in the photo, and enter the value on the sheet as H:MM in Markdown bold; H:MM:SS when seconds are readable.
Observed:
**2:58**
